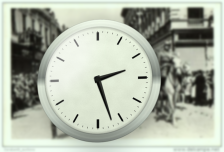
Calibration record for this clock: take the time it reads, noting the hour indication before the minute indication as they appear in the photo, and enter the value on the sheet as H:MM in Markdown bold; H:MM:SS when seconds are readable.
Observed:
**2:27**
